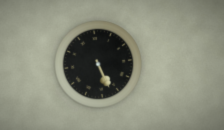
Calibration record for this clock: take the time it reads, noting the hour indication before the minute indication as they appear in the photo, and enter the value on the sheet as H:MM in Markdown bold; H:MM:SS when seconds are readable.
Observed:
**5:27**
